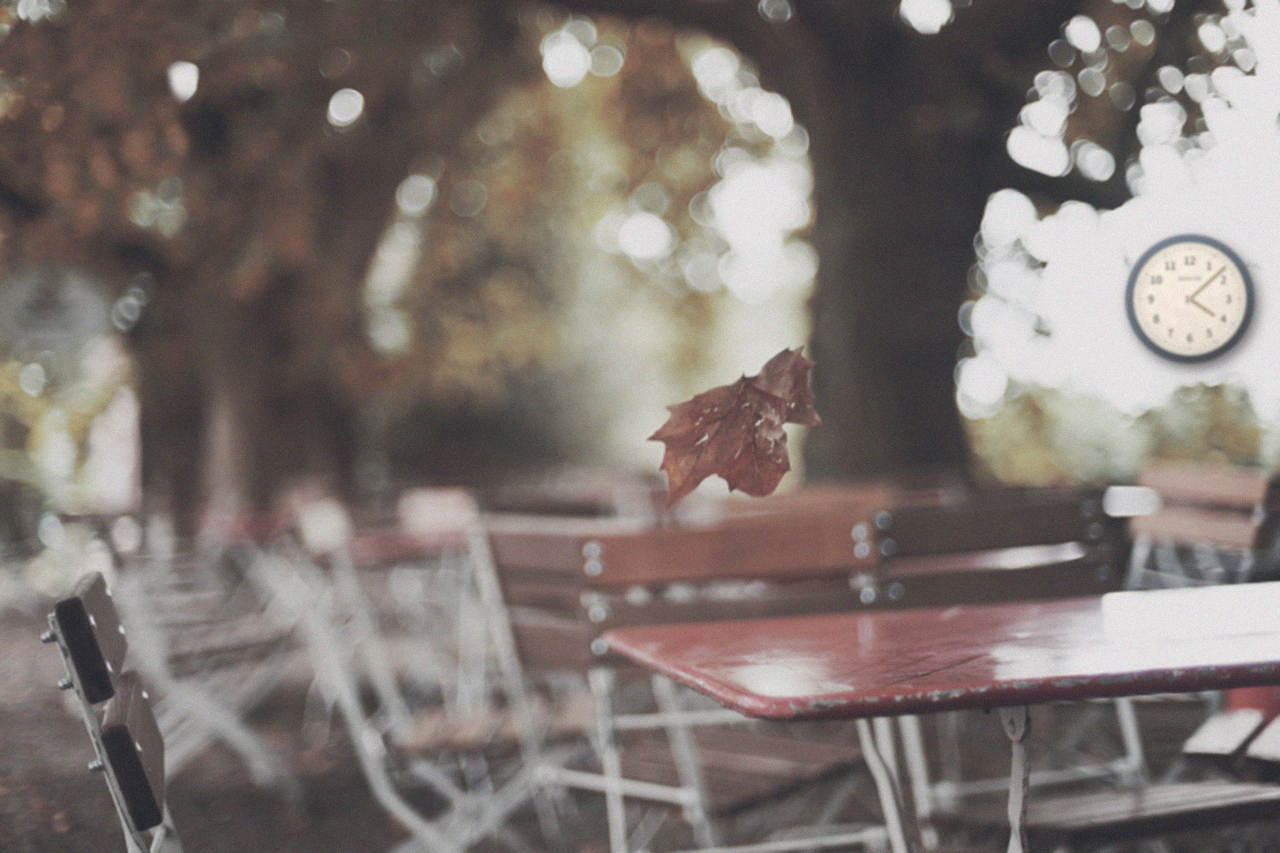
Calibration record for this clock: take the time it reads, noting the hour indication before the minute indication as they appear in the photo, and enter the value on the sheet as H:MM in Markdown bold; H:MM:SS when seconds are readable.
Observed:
**4:08**
